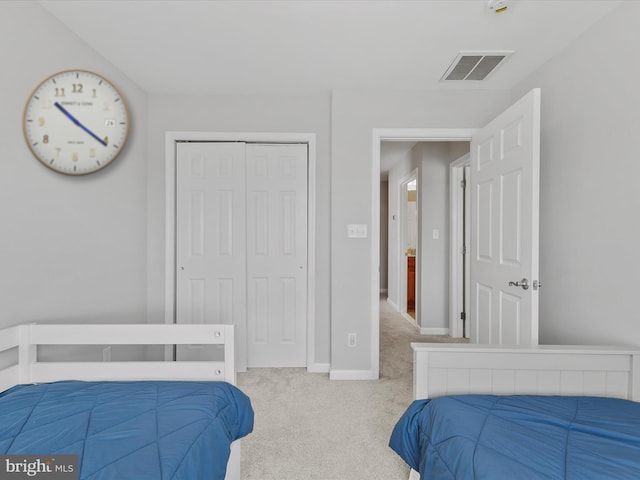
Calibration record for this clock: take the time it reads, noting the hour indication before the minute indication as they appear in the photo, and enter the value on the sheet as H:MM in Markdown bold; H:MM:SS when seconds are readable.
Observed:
**10:21**
